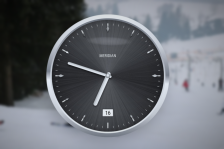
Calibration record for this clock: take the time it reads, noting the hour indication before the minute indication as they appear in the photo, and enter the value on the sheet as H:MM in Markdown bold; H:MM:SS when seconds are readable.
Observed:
**6:48**
